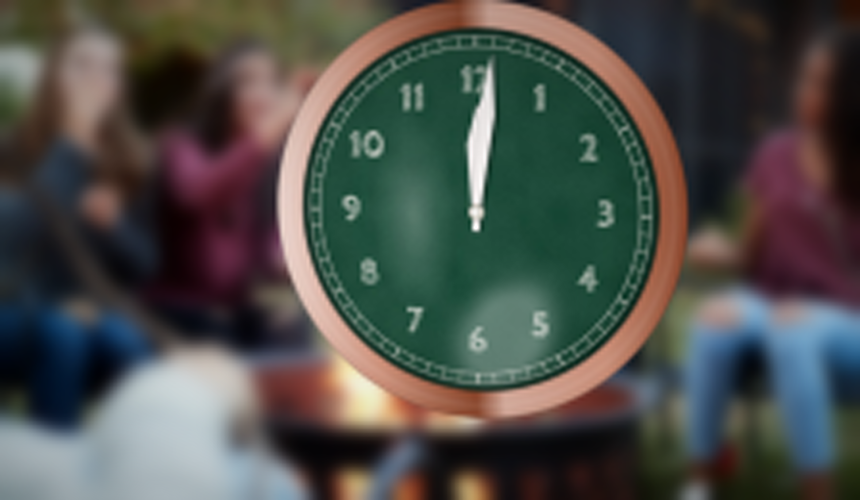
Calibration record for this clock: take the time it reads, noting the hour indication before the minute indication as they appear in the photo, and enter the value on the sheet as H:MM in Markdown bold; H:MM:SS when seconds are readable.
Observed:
**12:01**
